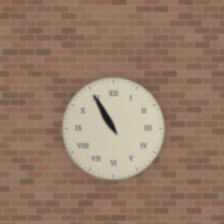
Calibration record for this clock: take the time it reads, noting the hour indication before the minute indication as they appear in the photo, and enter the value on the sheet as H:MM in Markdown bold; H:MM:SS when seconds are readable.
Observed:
**10:55**
